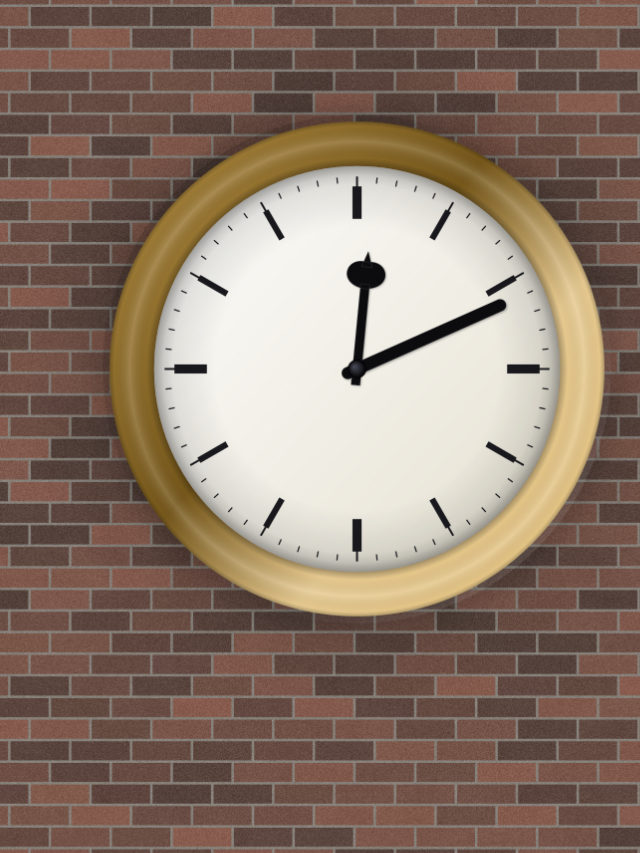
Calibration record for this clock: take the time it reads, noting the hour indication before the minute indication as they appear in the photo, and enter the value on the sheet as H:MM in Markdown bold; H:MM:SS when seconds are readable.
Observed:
**12:11**
